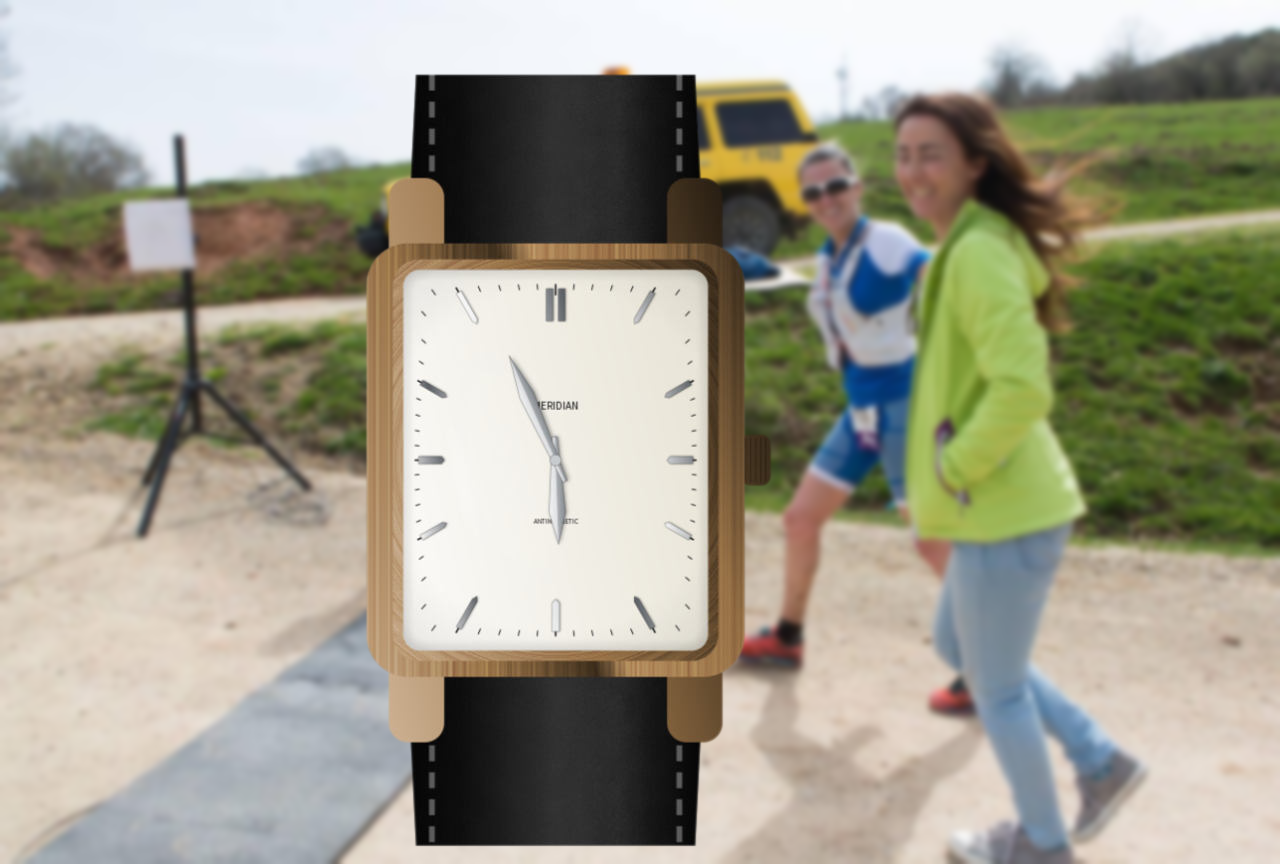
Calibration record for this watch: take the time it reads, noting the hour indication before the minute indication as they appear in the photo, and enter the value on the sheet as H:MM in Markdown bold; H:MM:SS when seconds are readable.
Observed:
**5:56**
